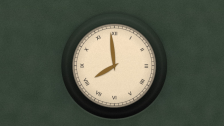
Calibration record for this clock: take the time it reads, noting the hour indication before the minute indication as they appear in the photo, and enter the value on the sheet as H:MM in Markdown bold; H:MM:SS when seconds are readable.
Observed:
**7:59**
